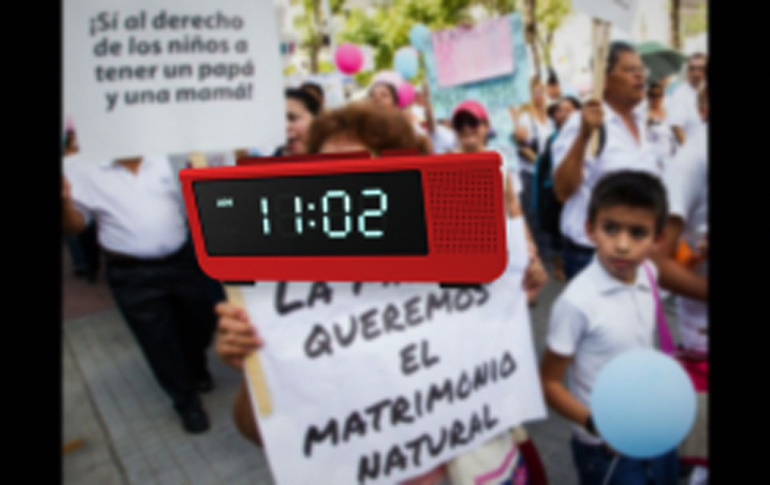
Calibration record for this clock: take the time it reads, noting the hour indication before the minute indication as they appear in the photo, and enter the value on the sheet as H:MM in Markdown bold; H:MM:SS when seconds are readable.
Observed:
**11:02**
